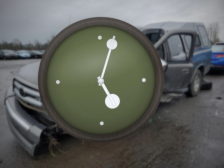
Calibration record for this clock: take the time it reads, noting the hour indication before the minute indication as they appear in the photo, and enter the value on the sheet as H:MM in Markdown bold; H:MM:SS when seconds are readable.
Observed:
**5:03**
